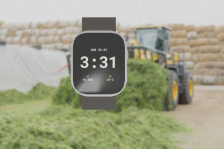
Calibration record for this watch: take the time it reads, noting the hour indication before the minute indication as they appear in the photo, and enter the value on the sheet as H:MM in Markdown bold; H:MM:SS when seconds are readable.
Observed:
**3:31**
